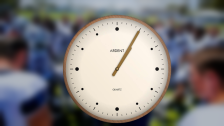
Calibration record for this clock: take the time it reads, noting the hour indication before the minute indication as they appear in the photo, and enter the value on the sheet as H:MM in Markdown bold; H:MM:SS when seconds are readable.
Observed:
**1:05**
